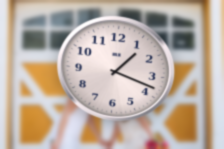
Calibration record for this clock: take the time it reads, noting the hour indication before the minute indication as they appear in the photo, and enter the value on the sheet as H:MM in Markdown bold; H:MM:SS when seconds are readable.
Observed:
**1:18**
